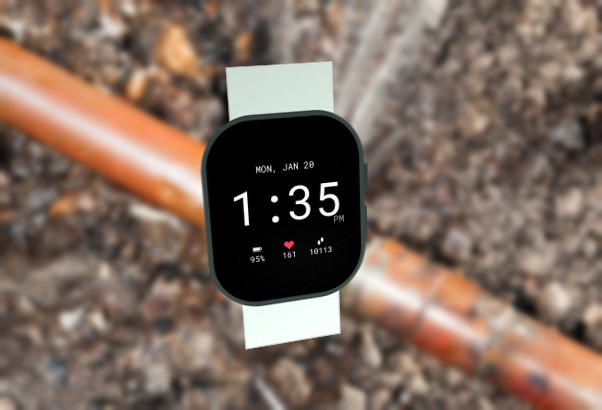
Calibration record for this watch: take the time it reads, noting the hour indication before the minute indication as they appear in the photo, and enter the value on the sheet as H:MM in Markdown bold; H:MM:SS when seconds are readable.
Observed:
**1:35**
